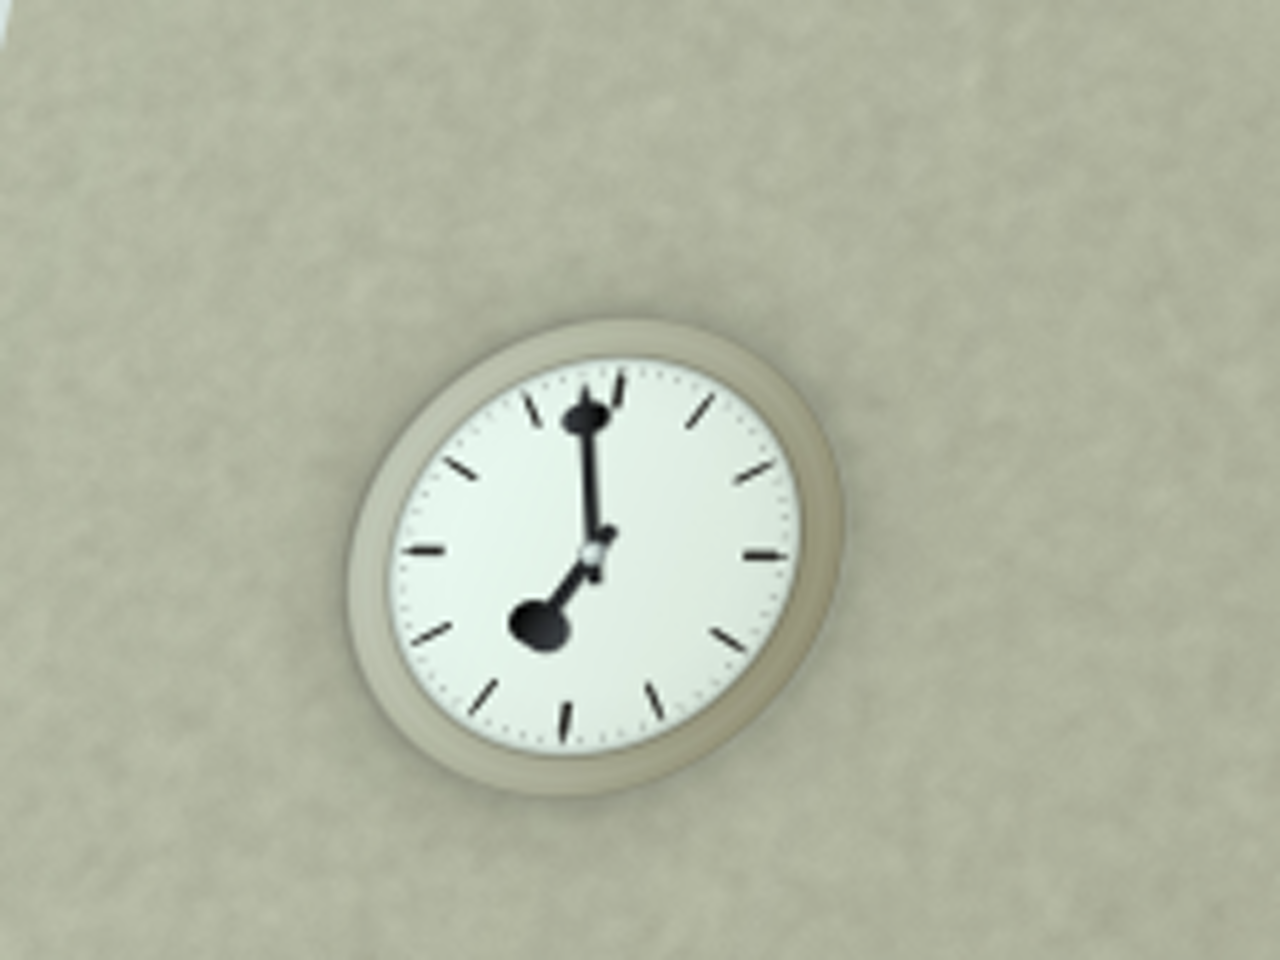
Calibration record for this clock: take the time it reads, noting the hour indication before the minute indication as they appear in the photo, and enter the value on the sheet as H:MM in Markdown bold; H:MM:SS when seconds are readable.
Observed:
**6:58**
